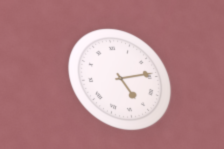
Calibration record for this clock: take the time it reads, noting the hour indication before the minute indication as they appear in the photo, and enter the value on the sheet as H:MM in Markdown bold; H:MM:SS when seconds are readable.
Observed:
**5:14**
